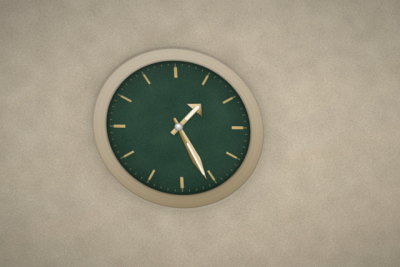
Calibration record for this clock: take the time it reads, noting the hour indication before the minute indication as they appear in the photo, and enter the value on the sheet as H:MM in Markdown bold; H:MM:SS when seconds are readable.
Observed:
**1:26**
